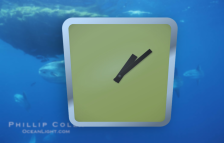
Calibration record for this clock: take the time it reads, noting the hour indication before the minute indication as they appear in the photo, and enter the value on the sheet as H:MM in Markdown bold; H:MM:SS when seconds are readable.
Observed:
**1:08**
